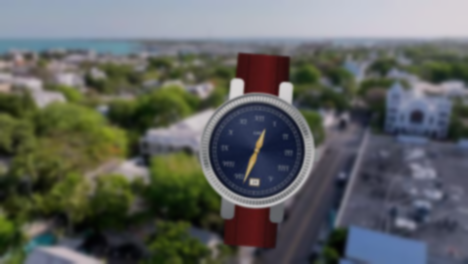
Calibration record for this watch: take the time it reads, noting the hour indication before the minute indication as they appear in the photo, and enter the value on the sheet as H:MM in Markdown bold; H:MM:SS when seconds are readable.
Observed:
**12:33**
